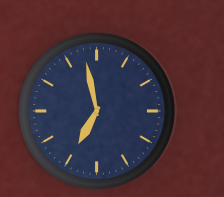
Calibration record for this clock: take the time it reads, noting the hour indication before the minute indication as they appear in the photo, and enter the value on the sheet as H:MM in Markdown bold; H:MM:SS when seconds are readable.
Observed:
**6:58**
